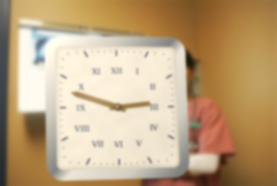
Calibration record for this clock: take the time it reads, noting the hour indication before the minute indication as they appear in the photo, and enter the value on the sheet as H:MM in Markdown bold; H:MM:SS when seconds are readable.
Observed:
**2:48**
